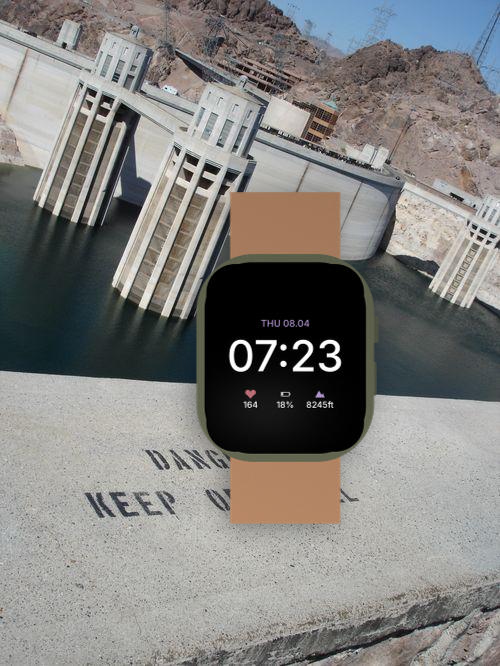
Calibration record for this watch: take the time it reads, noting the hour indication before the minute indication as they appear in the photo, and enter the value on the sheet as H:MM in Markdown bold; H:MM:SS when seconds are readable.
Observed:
**7:23**
